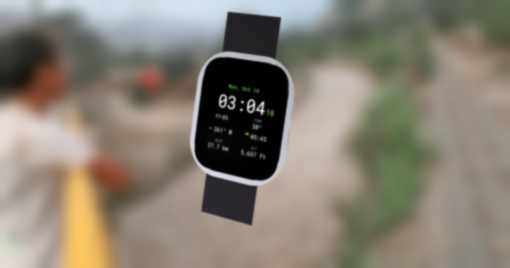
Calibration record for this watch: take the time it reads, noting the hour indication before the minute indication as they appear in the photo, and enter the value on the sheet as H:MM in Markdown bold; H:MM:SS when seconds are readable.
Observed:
**3:04**
